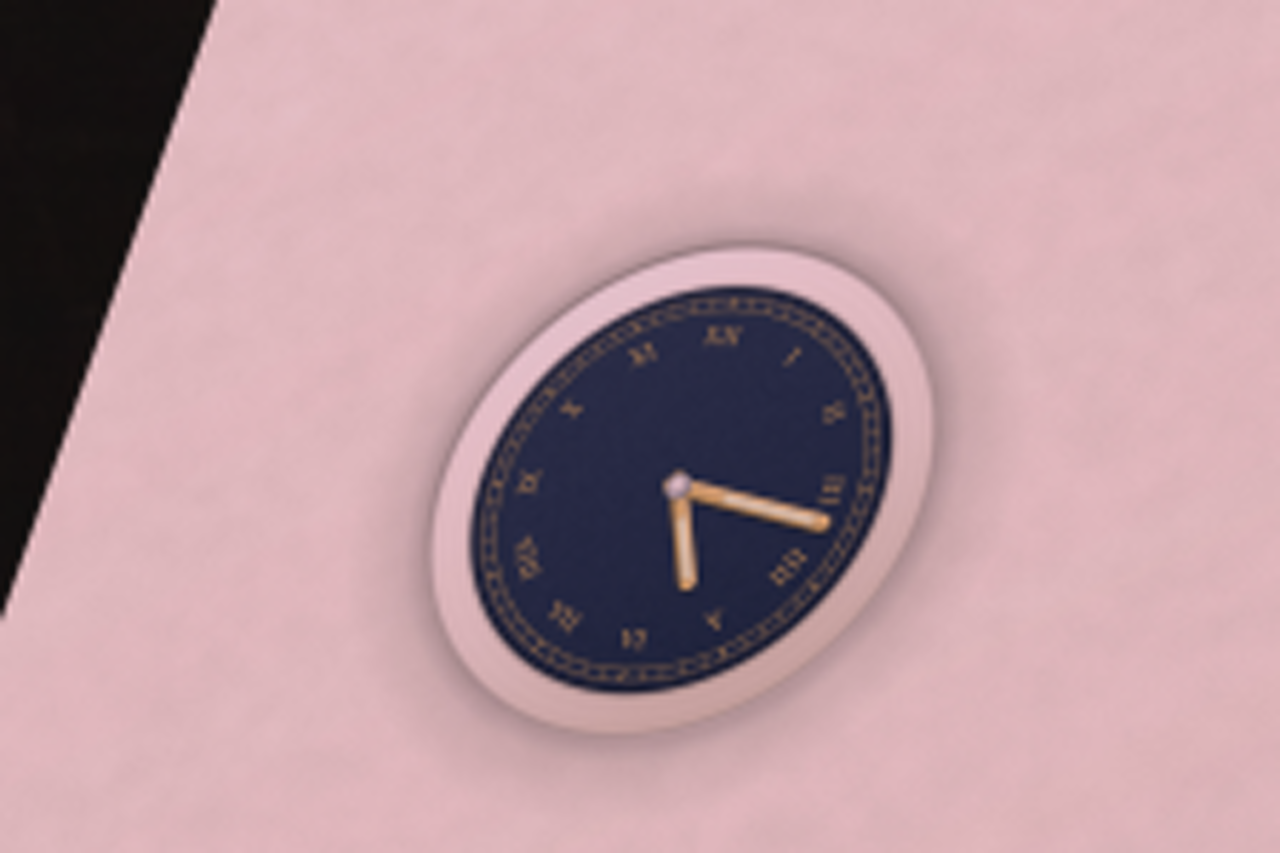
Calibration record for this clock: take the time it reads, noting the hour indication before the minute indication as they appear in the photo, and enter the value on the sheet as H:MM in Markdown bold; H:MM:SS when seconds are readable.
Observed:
**5:17**
